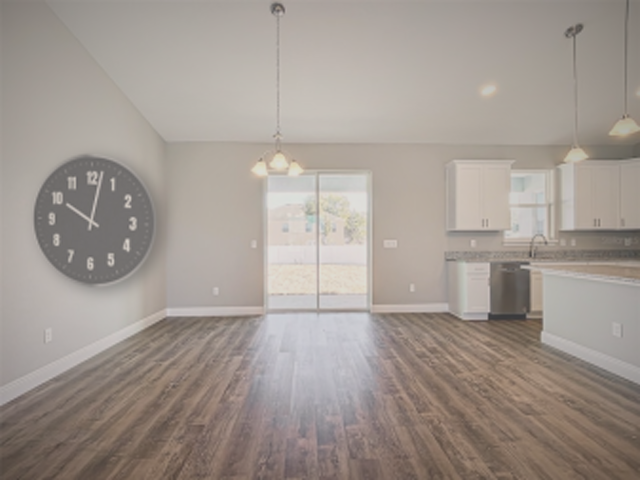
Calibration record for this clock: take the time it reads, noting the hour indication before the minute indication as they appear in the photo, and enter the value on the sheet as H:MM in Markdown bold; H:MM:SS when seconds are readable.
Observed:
**10:02**
